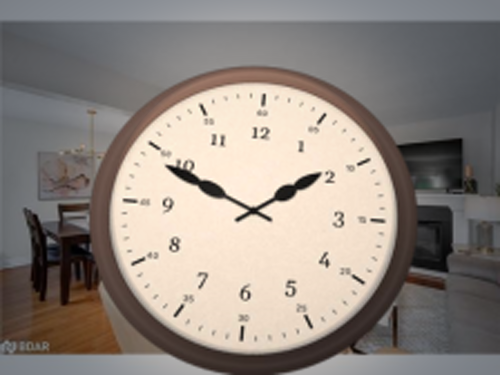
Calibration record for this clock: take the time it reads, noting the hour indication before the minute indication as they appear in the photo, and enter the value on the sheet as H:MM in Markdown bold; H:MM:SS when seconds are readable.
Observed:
**1:49**
